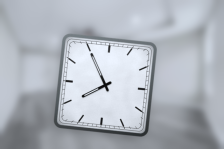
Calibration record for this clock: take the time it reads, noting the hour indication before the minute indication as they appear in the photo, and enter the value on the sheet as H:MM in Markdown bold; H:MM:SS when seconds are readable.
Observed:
**7:55**
